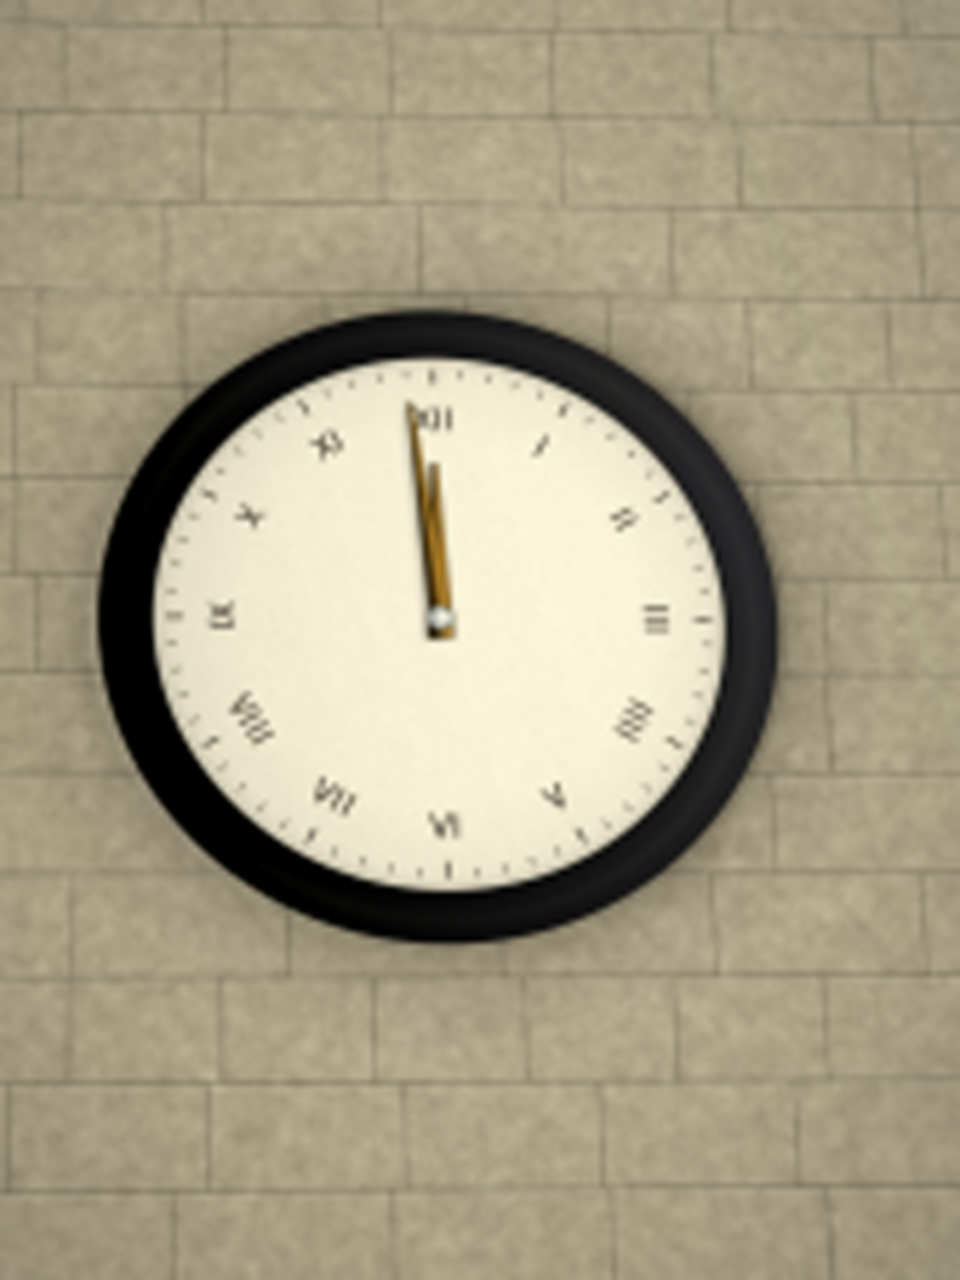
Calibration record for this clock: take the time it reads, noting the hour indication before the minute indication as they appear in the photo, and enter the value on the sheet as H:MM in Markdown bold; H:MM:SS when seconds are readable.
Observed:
**11:59**
